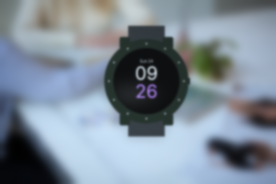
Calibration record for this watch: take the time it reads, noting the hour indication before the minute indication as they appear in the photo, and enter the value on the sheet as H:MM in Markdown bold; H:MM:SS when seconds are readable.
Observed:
**9:26**
